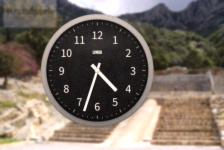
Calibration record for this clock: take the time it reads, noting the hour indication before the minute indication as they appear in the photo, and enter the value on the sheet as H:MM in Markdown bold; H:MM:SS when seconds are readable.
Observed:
**4:33**
